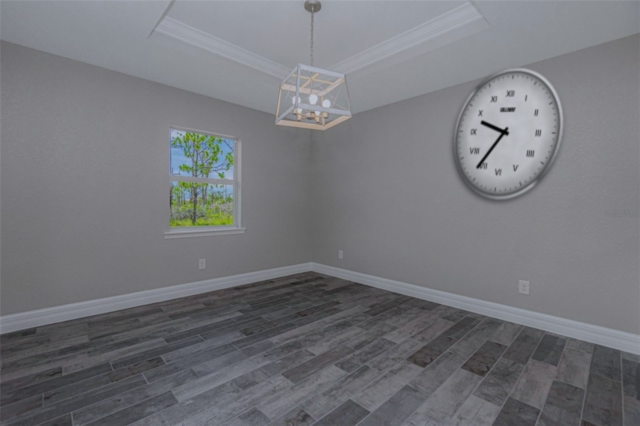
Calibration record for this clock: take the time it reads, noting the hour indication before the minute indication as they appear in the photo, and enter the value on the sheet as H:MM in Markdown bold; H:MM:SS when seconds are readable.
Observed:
**9:36**
